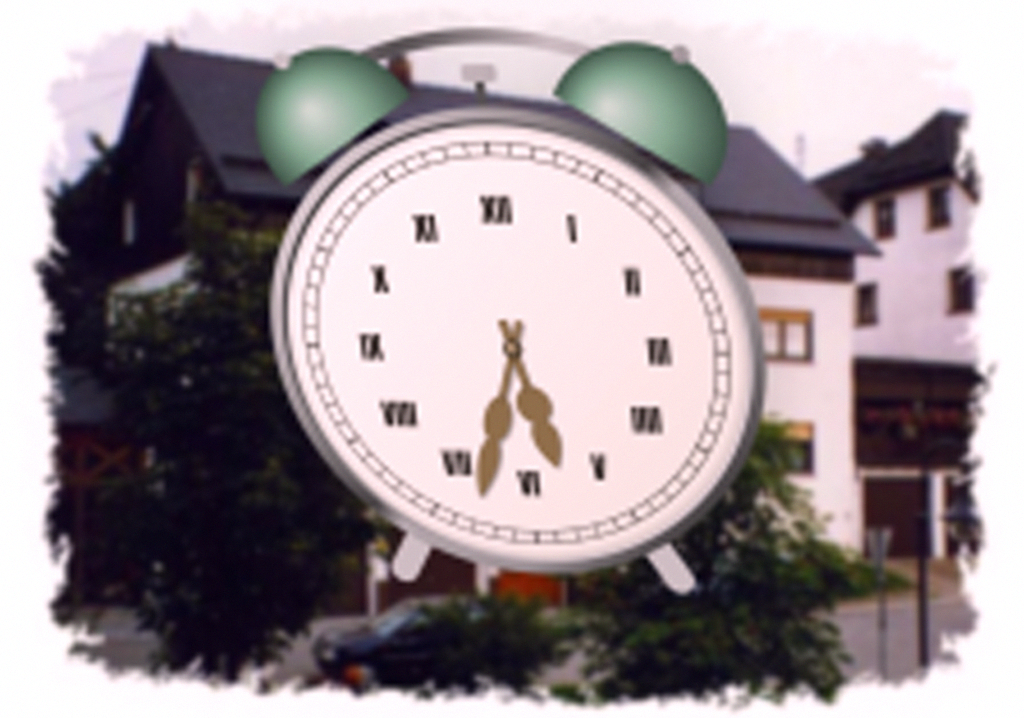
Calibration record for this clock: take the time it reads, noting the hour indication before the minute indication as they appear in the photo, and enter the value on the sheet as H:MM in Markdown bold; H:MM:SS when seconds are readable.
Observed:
**5:33**
